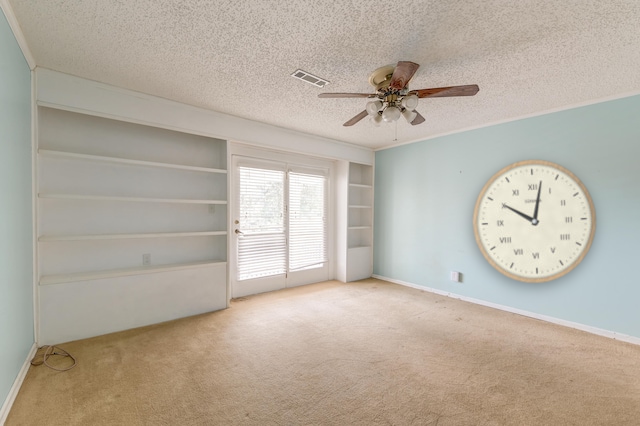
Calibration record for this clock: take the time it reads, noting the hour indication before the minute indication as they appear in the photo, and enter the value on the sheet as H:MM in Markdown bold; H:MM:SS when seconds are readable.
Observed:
**10:02**
